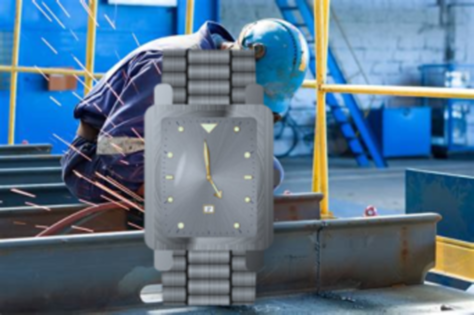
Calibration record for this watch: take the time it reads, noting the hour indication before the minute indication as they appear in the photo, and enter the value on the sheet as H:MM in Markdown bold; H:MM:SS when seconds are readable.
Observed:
**4:59**
